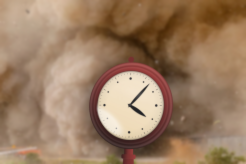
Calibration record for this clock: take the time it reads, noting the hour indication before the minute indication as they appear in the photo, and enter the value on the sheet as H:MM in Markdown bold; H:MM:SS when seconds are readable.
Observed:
**4:07**
